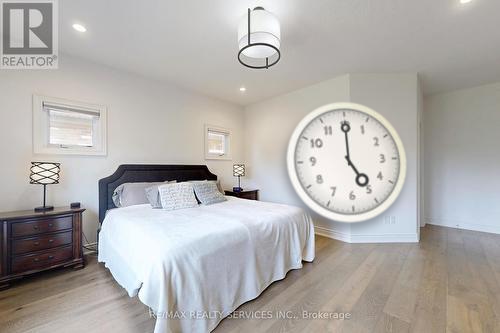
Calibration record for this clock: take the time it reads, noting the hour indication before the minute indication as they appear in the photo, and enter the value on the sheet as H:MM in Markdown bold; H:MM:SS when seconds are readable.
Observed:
**5:00**
